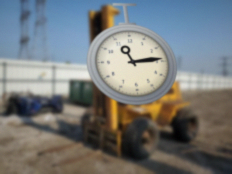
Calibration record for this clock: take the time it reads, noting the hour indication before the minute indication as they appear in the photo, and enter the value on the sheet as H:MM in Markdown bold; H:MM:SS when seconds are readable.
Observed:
**11:14**
